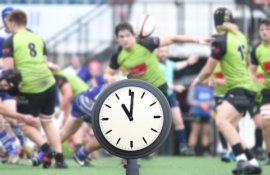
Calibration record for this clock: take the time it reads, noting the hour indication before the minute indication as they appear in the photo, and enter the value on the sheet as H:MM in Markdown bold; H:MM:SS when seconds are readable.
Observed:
**11:01**
